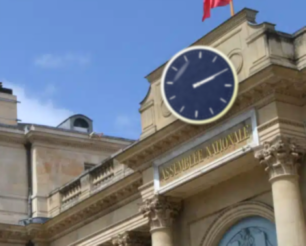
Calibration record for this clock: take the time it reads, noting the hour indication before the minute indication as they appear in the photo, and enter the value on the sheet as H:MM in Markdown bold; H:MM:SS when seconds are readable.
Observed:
**2:10**
